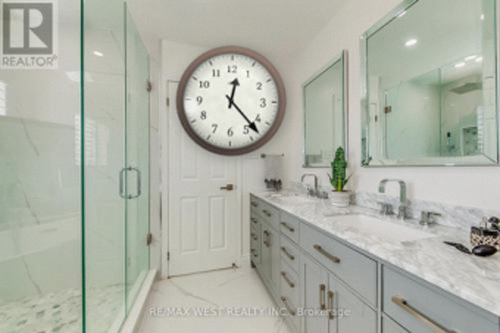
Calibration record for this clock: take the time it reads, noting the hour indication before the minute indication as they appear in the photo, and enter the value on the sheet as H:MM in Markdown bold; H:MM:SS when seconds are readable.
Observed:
**12:23**
